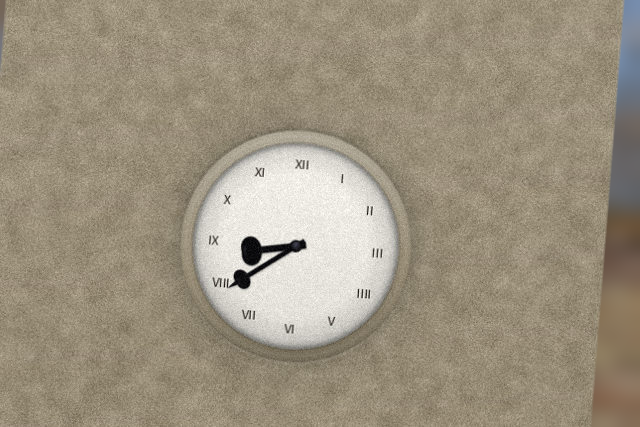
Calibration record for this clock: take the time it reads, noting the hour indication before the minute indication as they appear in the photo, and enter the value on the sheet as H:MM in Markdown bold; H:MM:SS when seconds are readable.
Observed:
**8:39**
